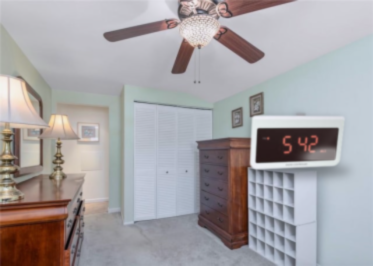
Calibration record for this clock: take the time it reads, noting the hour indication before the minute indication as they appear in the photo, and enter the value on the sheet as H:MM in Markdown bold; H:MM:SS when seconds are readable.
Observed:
**5:42**
